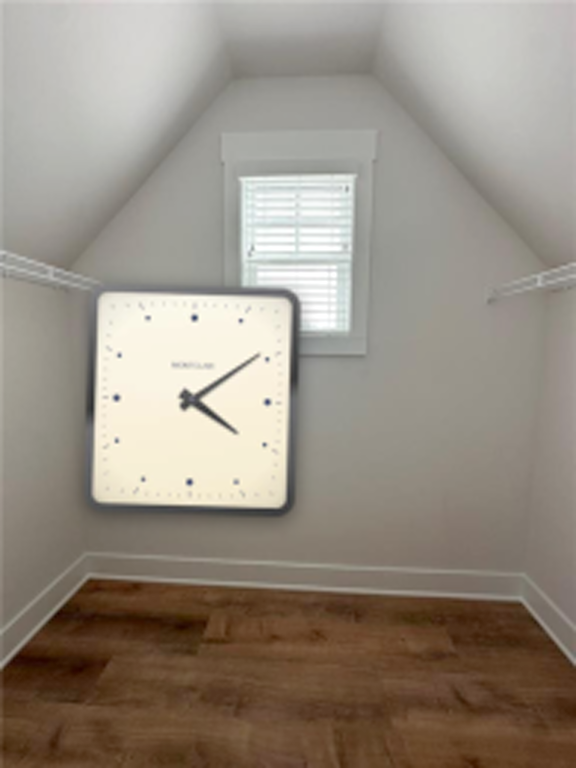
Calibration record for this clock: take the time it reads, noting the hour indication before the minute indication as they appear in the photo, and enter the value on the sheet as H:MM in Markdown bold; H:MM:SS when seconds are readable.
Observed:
**4:09**
